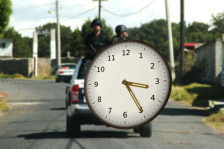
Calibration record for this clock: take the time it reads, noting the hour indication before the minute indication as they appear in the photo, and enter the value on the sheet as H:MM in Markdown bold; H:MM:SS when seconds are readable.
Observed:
**3:25**
